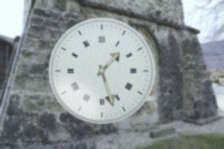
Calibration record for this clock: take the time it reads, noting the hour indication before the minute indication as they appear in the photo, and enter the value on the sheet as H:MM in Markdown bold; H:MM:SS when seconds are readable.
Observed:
**1:27**
